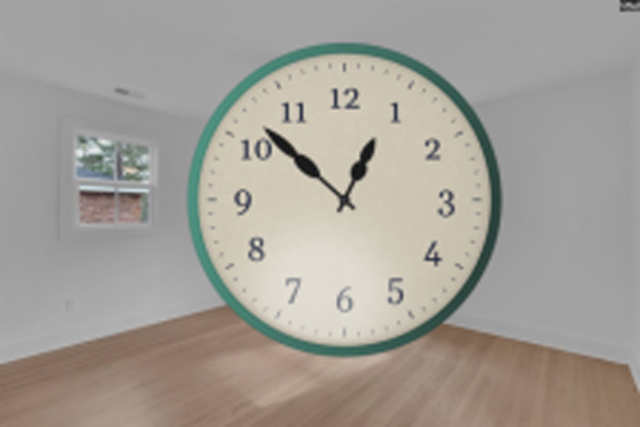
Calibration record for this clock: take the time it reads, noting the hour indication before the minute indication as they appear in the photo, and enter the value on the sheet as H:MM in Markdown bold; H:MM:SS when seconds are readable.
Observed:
**12:52**
